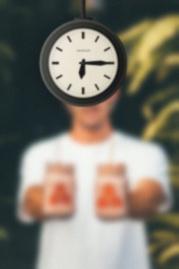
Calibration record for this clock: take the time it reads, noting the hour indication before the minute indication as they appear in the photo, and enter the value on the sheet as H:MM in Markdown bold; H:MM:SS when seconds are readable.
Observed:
**6:15**
